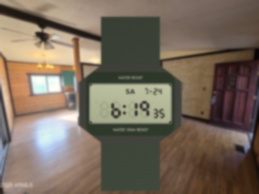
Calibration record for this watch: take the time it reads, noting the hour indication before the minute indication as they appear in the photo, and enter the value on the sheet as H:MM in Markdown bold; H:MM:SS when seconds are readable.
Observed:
**6:19**
